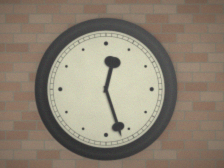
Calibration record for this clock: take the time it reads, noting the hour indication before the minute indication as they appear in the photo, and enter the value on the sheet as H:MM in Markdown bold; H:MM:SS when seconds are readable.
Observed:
**12:27**
